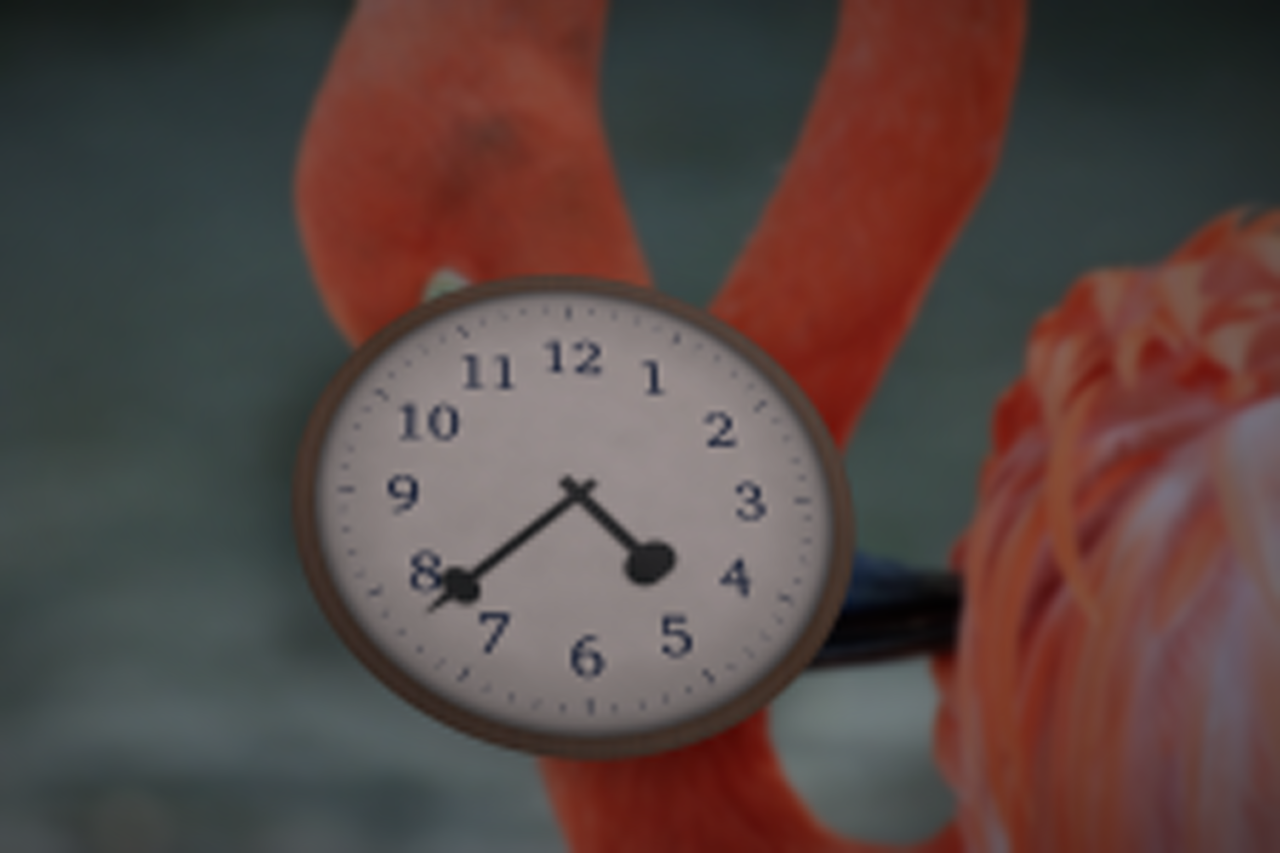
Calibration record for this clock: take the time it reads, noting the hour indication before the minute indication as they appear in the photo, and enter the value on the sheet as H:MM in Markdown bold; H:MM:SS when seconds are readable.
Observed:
**4:38**
